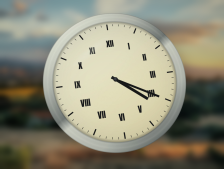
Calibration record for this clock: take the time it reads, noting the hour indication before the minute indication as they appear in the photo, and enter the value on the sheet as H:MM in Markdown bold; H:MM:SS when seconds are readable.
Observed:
**4:20**
